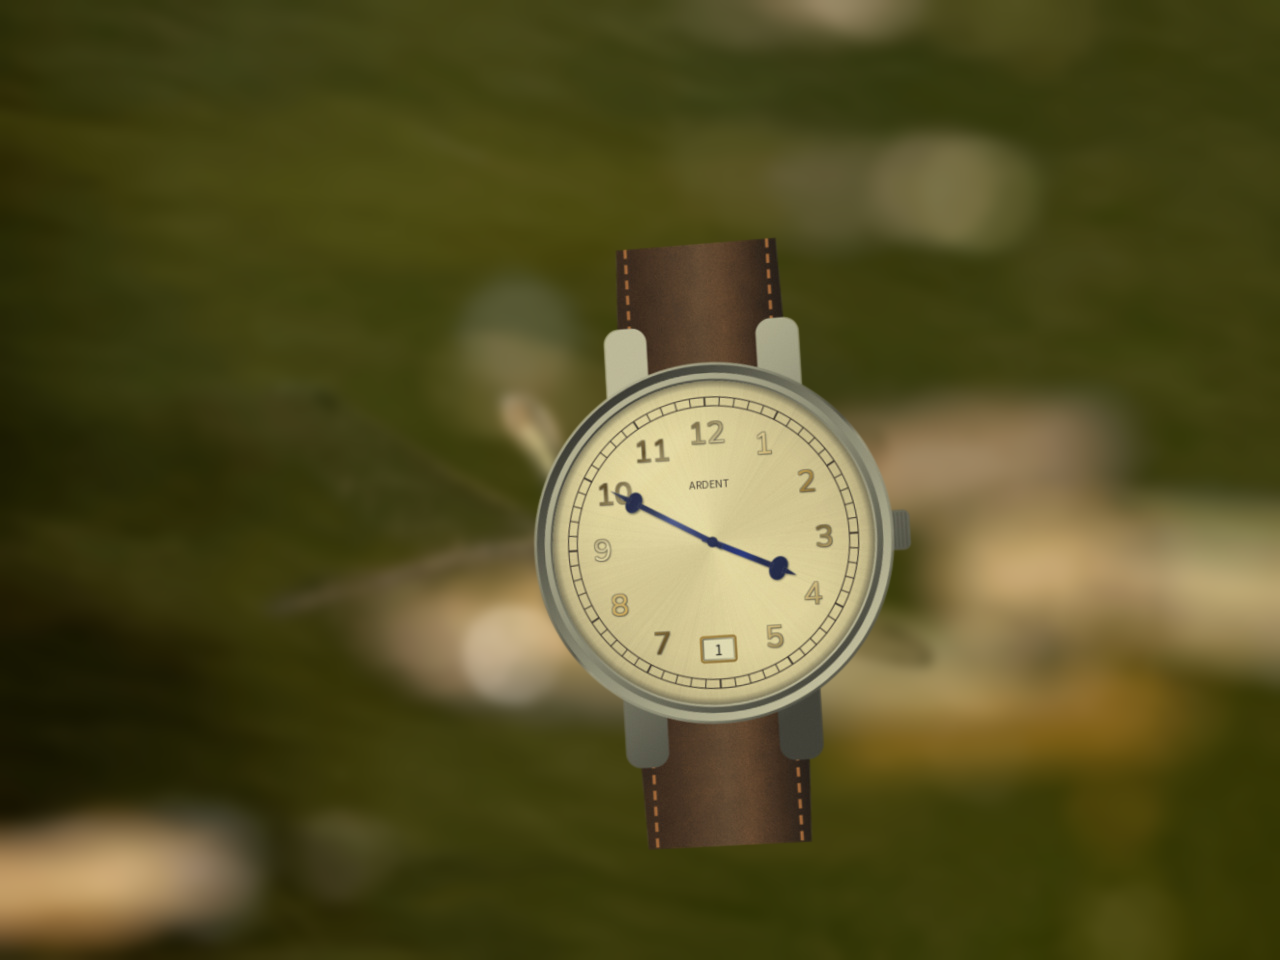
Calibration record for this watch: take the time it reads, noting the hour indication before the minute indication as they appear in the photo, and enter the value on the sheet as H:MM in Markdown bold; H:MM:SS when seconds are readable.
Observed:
**3:50**
